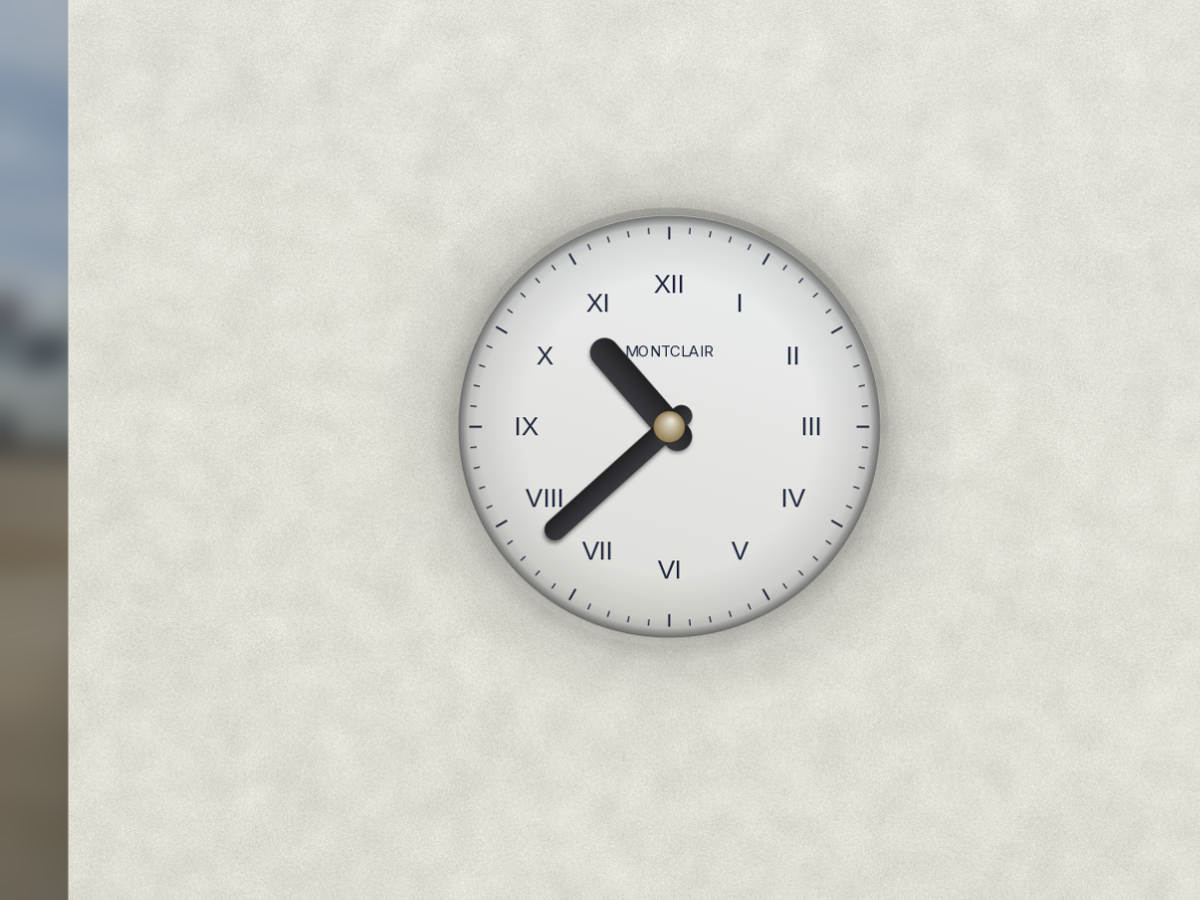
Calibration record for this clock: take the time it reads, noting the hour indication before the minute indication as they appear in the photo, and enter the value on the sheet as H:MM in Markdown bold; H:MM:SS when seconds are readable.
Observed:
**10:38**
